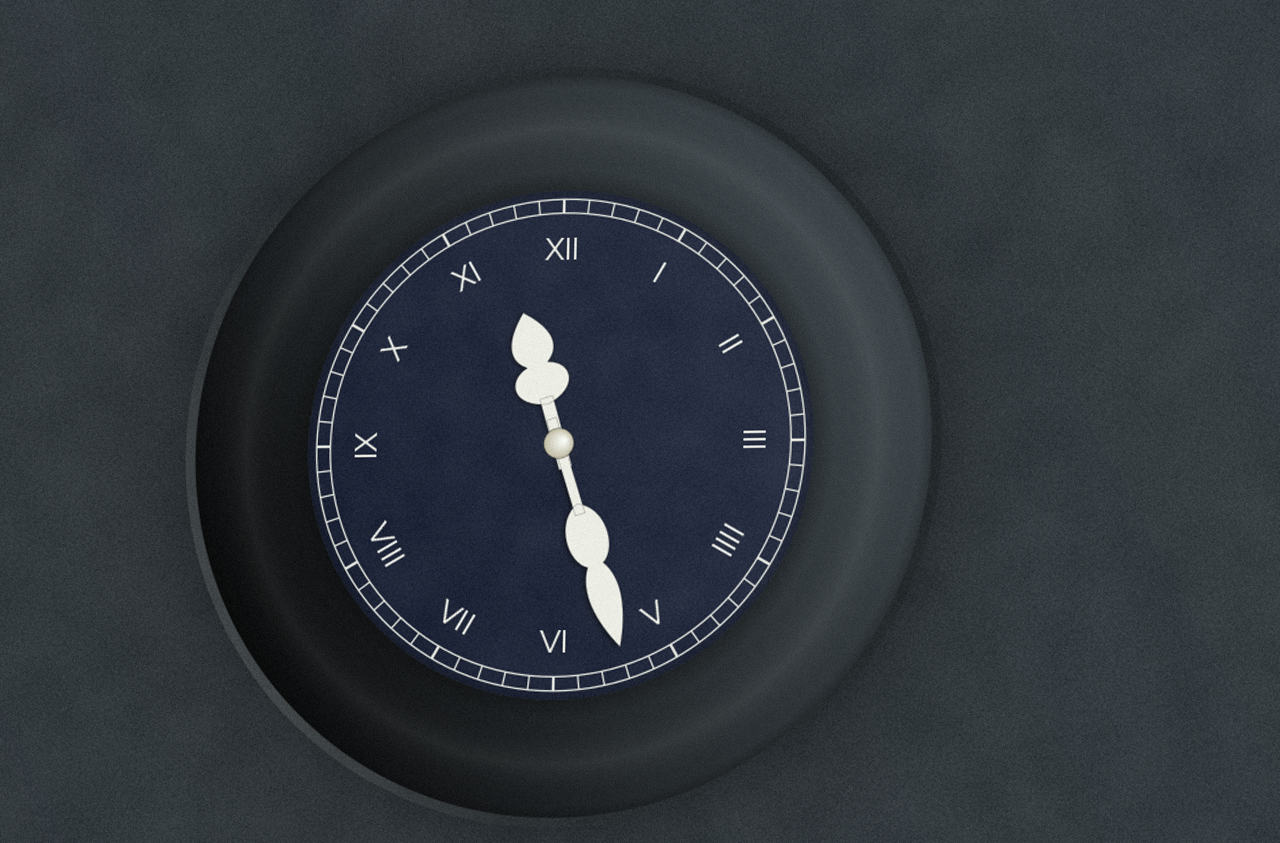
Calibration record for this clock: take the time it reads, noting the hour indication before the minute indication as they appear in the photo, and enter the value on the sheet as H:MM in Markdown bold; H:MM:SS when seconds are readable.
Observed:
**11:27**
